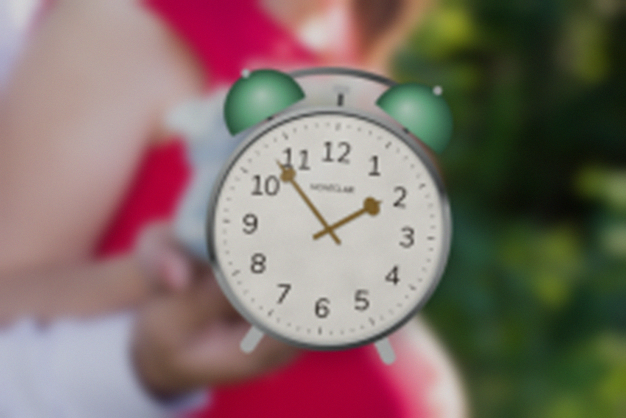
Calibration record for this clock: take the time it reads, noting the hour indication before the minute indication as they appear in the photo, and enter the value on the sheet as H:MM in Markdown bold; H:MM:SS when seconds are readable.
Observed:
**1:53**
